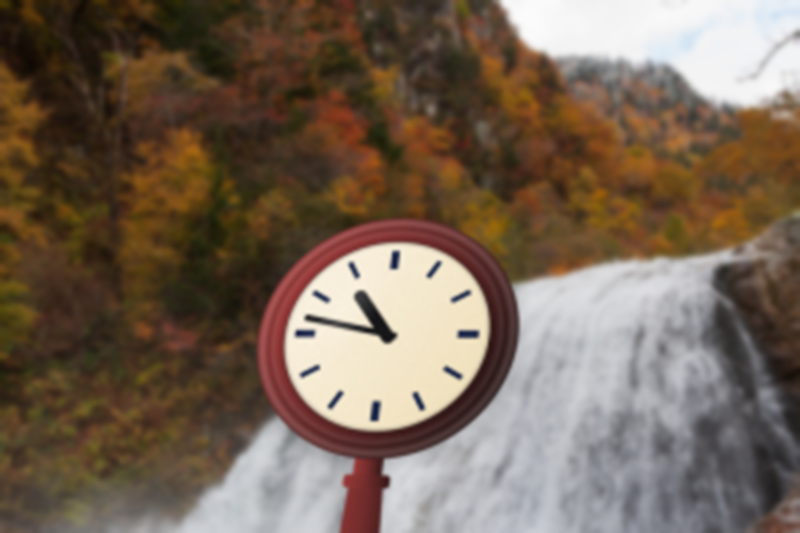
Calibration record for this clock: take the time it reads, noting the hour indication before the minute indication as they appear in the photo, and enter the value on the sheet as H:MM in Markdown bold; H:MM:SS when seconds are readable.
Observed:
**10:47**
